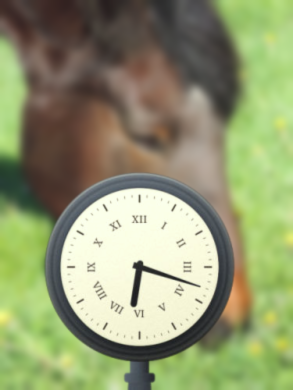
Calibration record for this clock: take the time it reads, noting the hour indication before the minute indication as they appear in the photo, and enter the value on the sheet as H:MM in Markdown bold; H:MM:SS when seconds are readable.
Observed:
**6:18**
